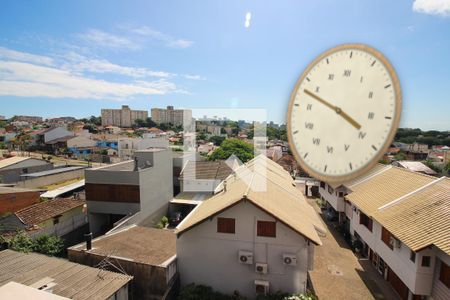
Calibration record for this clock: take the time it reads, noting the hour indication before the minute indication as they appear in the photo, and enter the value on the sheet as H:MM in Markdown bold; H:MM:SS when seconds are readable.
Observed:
**3:48**
